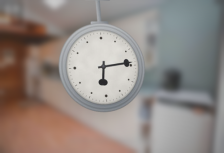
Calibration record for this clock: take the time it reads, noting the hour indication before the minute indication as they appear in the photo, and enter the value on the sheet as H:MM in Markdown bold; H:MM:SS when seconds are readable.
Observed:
**6:14**
